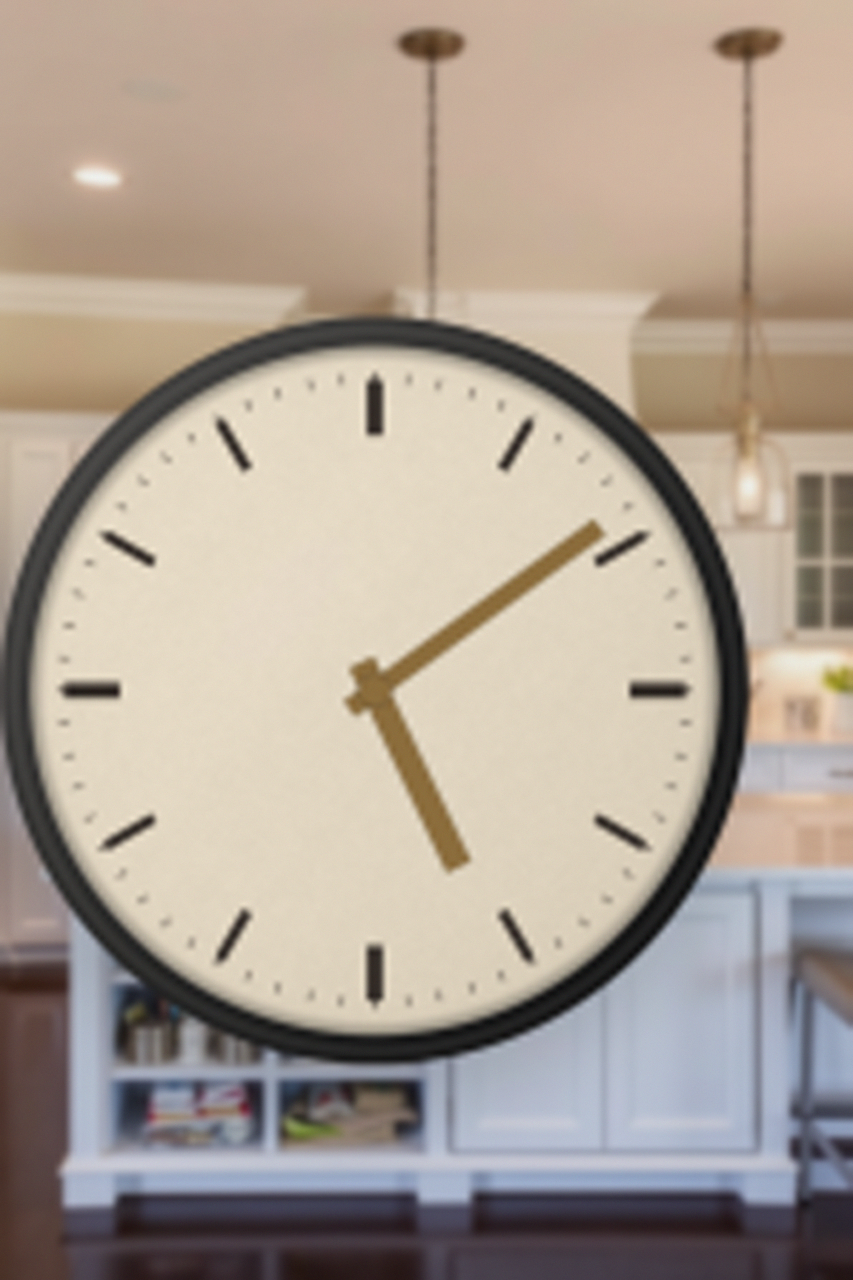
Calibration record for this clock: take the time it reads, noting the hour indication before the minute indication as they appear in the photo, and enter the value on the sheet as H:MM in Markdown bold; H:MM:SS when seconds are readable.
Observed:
**5:09**
